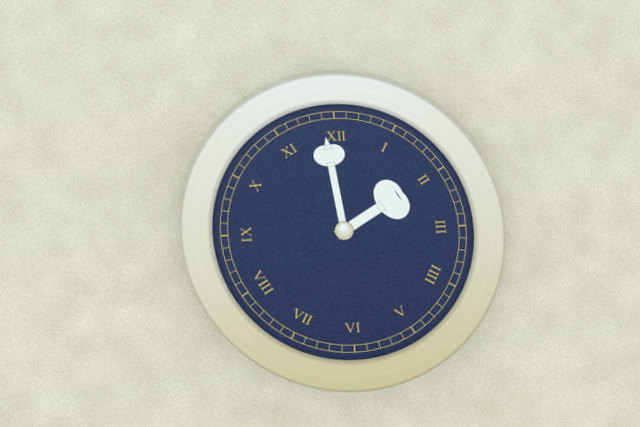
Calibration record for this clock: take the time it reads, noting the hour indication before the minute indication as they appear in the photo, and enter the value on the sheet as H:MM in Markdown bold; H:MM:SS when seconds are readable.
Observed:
**1:59**
